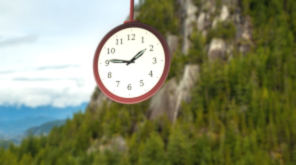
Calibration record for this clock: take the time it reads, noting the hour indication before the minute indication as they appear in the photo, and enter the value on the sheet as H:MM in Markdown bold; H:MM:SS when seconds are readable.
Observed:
**1:46**
